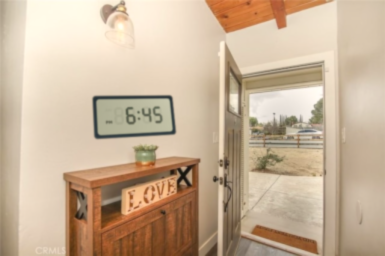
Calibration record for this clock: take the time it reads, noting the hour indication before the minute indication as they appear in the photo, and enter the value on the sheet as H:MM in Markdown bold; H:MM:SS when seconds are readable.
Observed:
**6:45**
